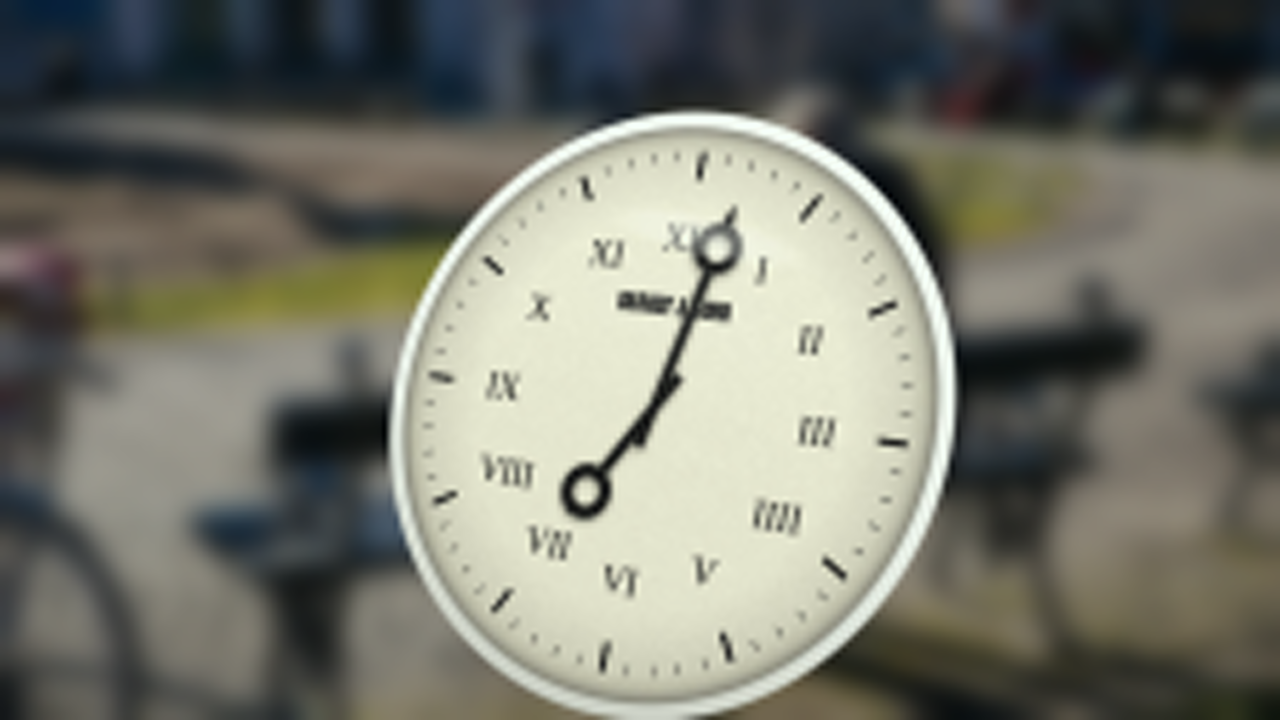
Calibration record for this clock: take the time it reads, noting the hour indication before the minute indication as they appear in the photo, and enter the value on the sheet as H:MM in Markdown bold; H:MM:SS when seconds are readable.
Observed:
**7:02**
